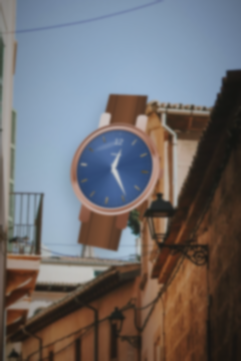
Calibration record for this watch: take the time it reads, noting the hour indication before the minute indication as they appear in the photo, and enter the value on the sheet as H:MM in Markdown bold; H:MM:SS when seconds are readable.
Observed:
**12:24**
